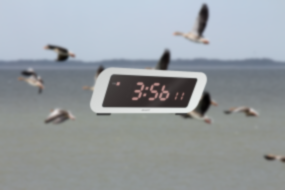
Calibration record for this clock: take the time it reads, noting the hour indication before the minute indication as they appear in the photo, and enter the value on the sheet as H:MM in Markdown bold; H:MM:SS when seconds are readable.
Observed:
**3:56**
